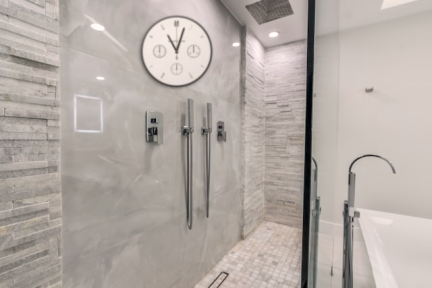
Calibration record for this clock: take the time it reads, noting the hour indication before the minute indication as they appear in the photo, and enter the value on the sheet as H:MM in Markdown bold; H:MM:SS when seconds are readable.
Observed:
**11:03**
